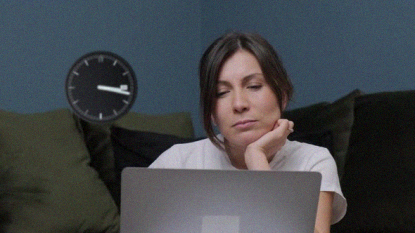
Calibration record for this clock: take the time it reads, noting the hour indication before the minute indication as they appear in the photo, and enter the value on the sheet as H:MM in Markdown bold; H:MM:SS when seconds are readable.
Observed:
**3:17**
